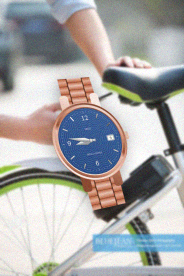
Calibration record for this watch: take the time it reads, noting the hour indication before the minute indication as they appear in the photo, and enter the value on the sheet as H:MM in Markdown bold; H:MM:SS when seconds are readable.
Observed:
**8:47**
